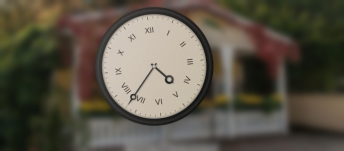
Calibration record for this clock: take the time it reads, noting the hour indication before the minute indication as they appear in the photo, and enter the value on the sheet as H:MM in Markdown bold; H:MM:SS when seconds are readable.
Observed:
**4:37**
